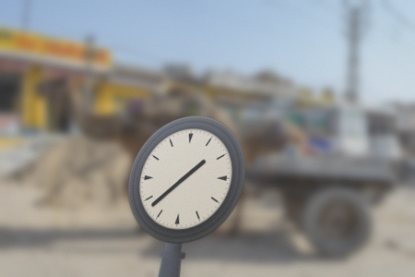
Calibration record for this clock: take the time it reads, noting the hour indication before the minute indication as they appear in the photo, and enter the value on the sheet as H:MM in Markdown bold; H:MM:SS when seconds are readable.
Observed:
**1:38**
